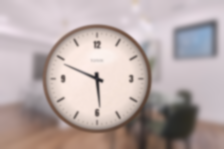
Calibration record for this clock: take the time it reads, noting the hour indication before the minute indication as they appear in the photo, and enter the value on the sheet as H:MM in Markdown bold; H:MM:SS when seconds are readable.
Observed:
**5:49**
